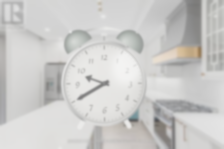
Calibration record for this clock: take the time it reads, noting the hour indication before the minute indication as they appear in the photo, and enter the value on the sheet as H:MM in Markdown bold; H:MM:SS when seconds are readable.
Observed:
**9:40**
